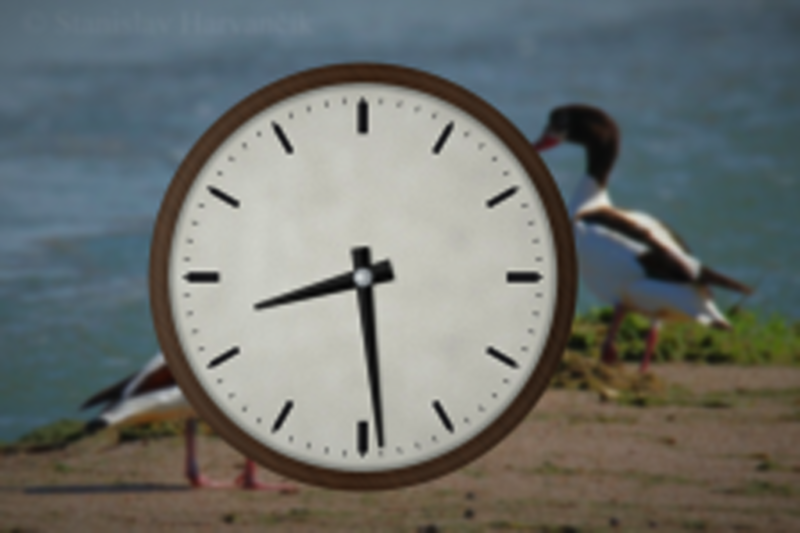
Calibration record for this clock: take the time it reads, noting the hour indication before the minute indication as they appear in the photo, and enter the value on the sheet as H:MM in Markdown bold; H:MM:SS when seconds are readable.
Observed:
**8:29**
